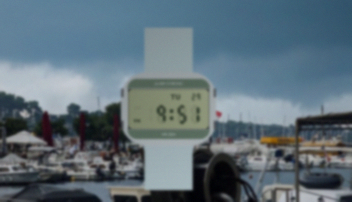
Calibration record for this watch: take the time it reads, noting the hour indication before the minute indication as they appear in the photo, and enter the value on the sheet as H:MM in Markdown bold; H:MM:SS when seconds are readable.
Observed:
**9:51**
